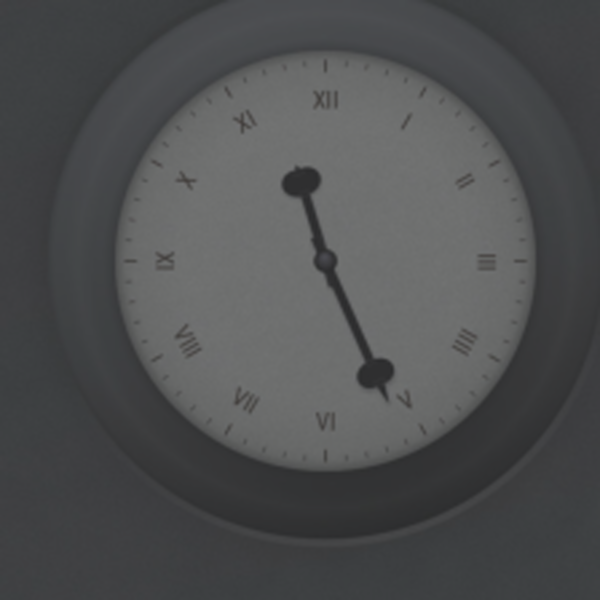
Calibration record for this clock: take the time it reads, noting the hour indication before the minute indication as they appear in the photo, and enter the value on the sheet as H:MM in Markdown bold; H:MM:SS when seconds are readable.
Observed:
**11:26**
